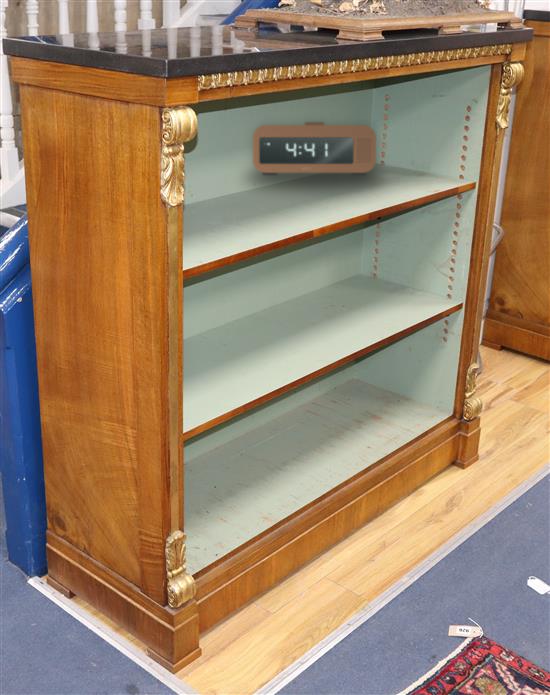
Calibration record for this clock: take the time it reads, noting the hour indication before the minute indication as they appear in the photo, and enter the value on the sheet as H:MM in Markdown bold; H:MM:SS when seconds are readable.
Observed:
**4:41**
